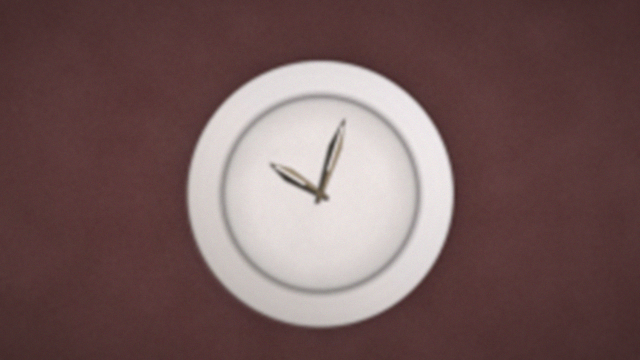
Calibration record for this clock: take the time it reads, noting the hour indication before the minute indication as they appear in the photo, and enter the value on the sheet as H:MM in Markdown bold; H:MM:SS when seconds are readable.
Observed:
**10:03**
